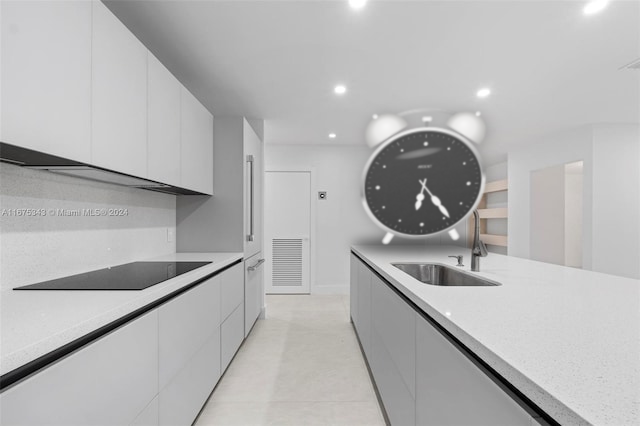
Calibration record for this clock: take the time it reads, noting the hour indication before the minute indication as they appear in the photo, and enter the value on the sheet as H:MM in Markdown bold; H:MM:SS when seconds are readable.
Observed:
**6:24**
